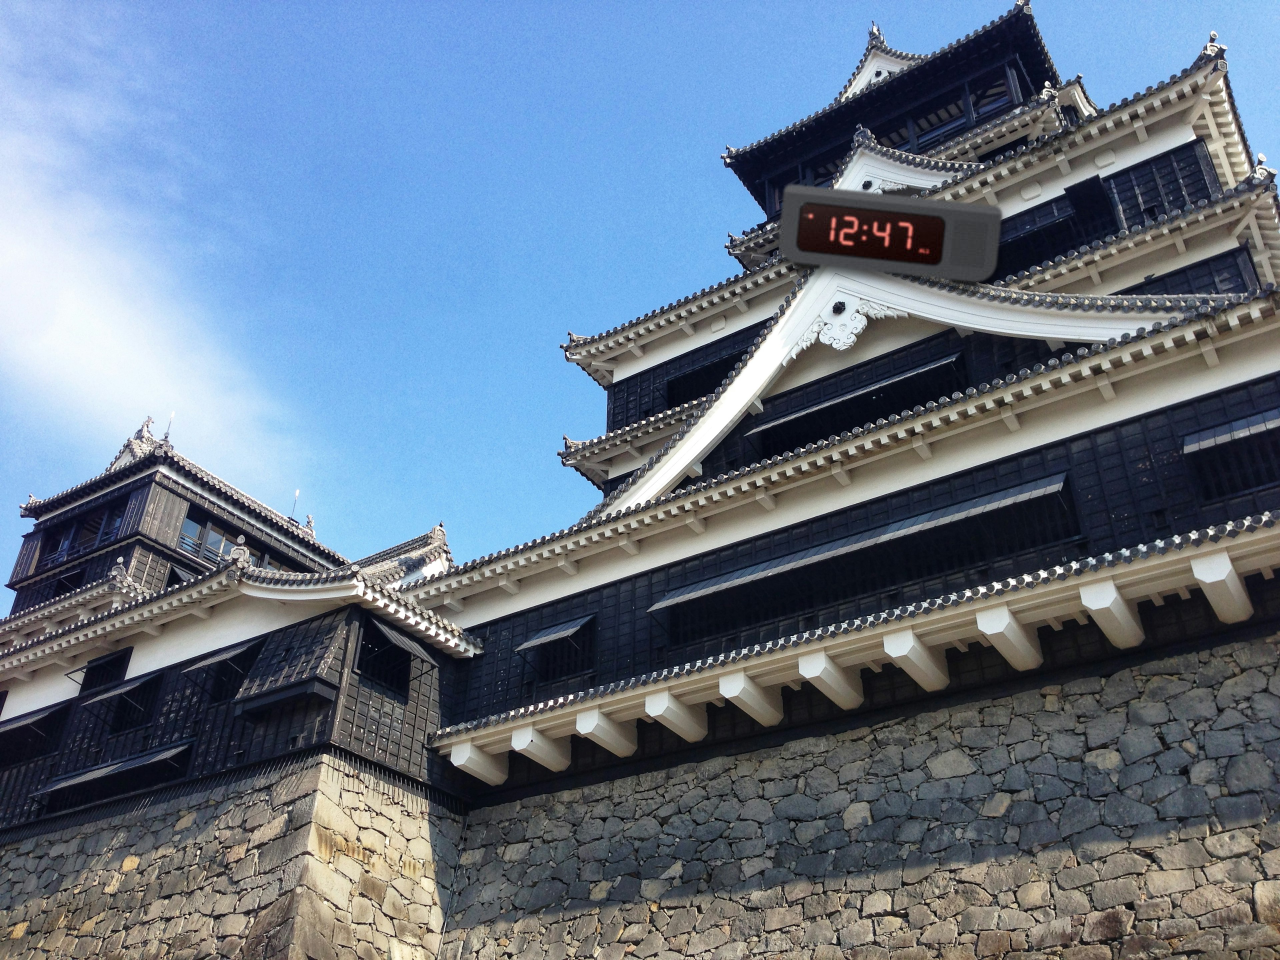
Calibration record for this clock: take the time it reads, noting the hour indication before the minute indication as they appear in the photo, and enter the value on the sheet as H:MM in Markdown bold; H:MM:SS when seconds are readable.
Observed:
**12:47**
